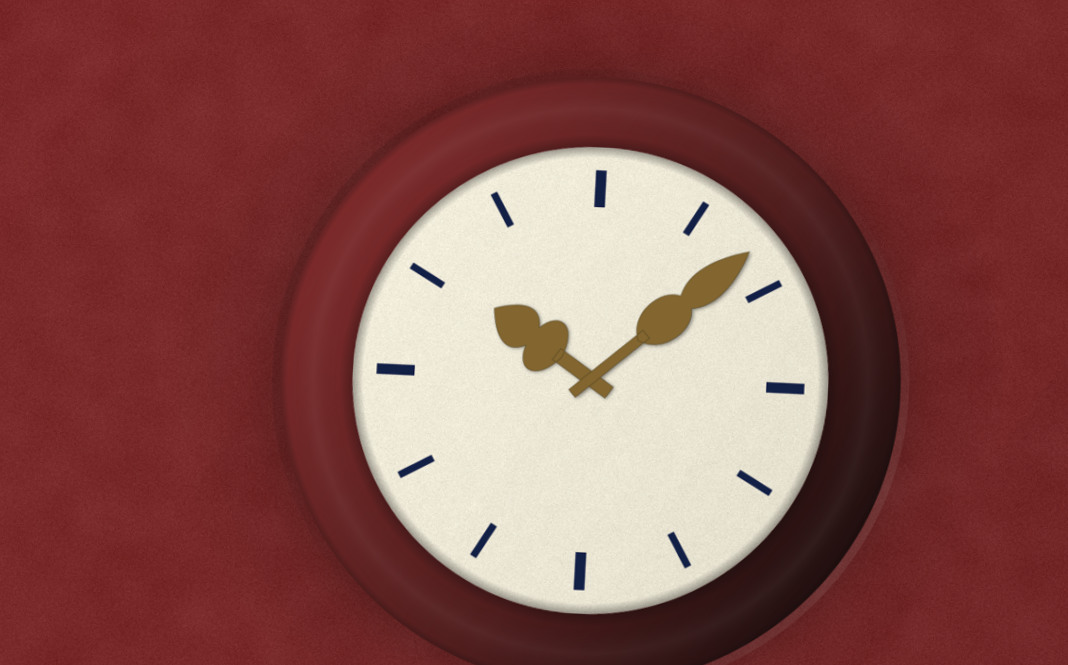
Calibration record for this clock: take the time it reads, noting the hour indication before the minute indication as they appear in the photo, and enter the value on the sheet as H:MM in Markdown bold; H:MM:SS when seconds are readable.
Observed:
**10:08**
